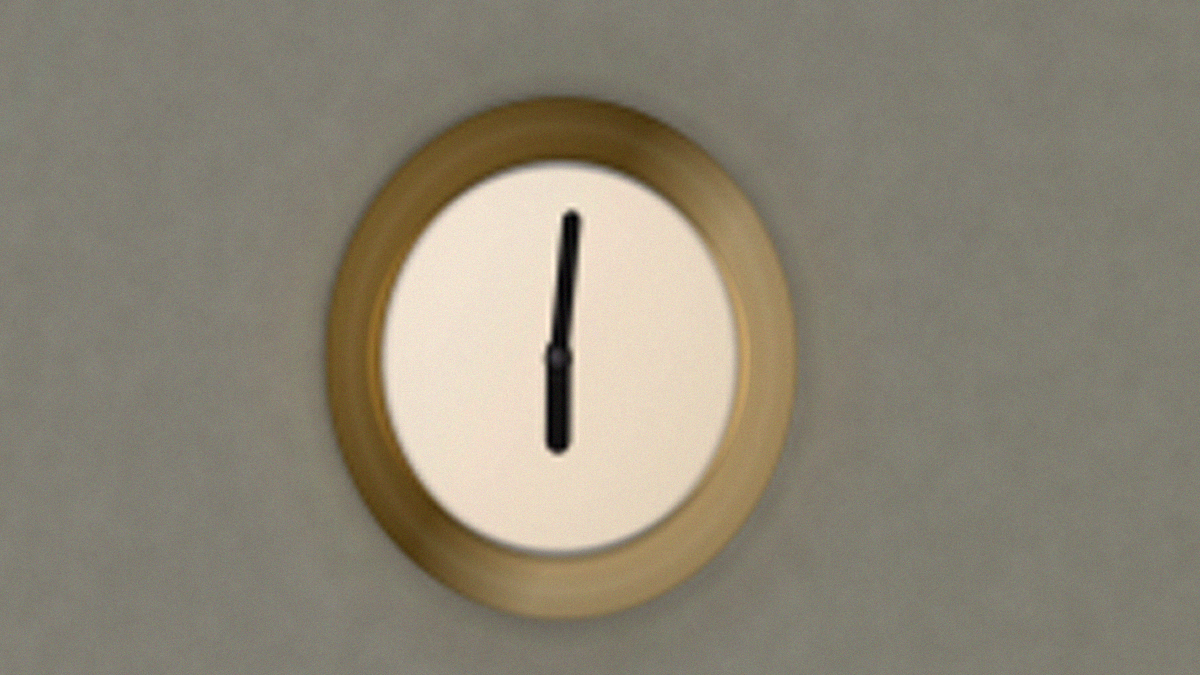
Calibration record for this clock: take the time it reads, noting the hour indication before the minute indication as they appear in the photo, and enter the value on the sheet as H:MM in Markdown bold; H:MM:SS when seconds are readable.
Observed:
**6:01**
